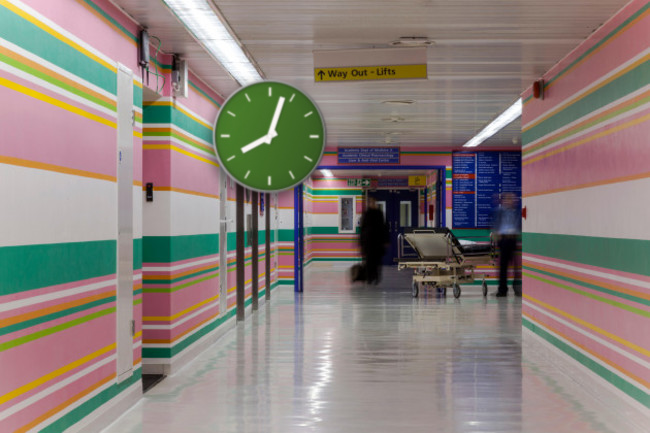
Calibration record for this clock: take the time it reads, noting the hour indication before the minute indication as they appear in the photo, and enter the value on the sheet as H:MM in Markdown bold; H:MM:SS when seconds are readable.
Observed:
**8:03**
